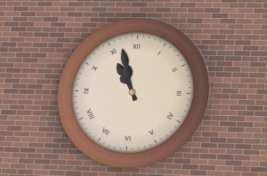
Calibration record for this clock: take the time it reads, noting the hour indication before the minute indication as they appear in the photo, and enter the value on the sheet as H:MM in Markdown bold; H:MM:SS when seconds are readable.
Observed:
**10:57**
